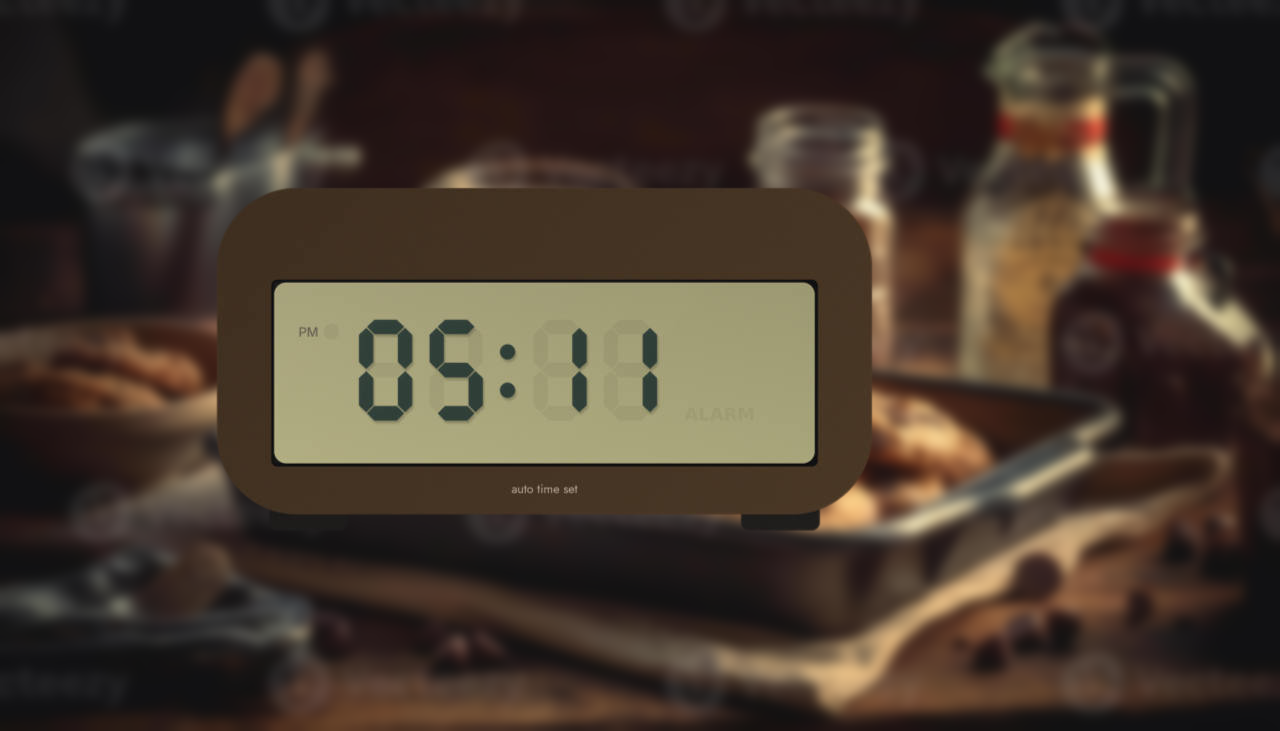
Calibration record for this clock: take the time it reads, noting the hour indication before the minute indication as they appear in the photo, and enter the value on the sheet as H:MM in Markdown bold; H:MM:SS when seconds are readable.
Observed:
**5:11**
